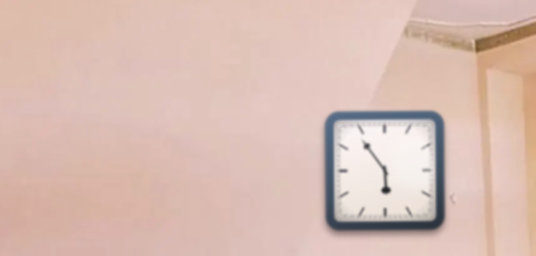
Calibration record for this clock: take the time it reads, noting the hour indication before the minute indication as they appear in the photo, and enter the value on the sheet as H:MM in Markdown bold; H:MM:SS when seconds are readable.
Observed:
**5:54**
